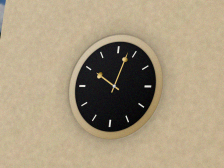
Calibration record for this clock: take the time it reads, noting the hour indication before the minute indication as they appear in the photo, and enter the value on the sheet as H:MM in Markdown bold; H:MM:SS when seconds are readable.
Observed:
**10:03**
